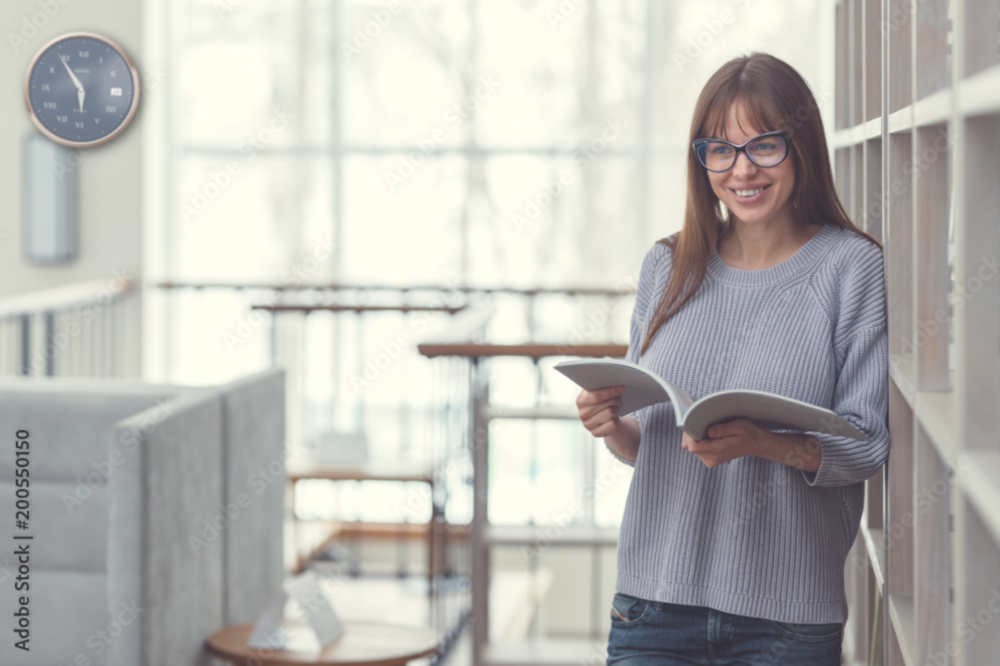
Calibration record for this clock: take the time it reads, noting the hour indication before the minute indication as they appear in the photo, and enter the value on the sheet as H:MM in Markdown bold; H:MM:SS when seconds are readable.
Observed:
**5:54**
